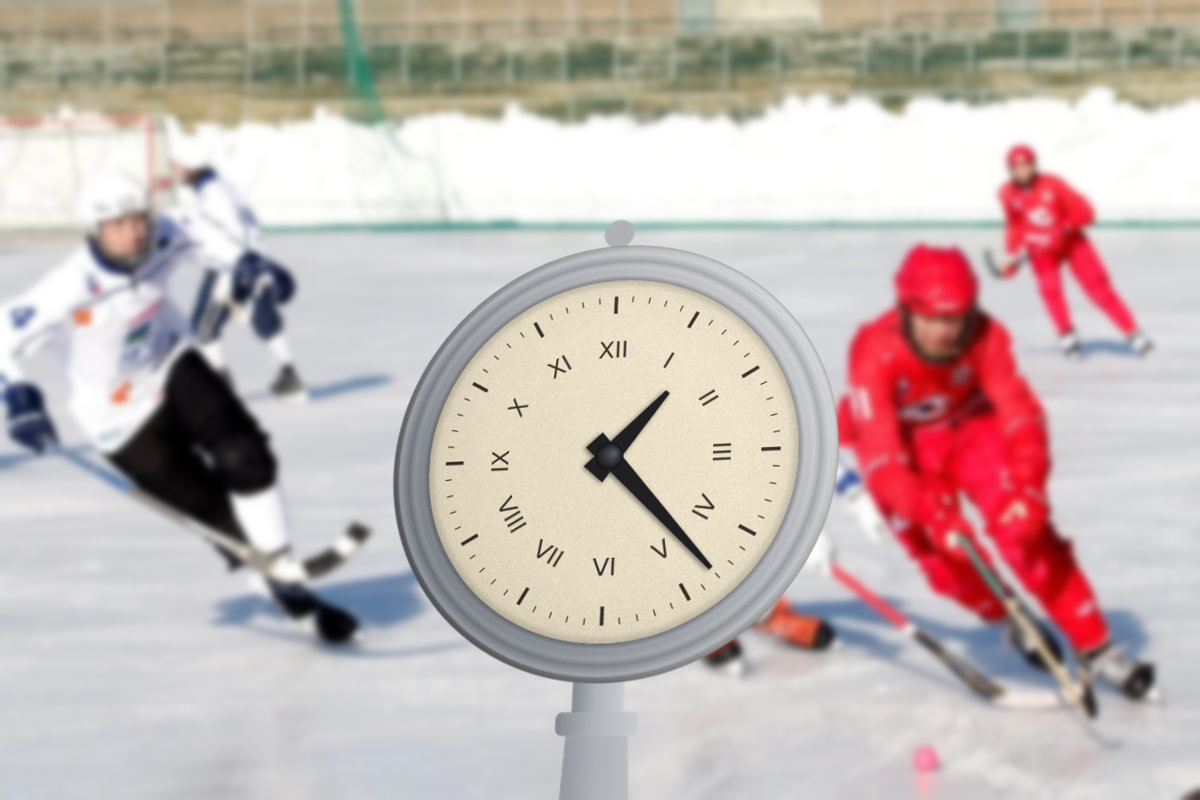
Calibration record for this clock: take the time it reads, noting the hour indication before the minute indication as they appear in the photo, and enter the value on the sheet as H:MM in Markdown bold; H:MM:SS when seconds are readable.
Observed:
**1:23**
